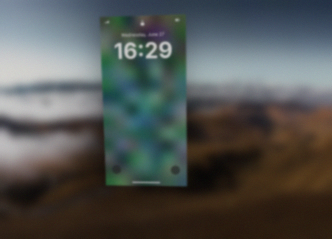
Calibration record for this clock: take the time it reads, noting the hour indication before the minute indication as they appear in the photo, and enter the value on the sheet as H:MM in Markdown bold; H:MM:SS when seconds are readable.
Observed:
**16:29**
